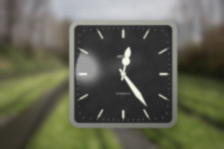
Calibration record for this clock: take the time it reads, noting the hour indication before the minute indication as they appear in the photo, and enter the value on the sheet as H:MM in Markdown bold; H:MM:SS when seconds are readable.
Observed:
**12:24**
